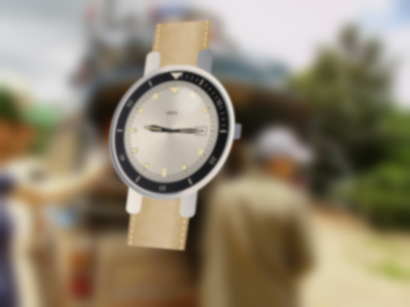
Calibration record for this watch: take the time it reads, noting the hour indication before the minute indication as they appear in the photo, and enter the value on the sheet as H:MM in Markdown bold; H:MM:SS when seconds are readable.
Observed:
**9:15**
